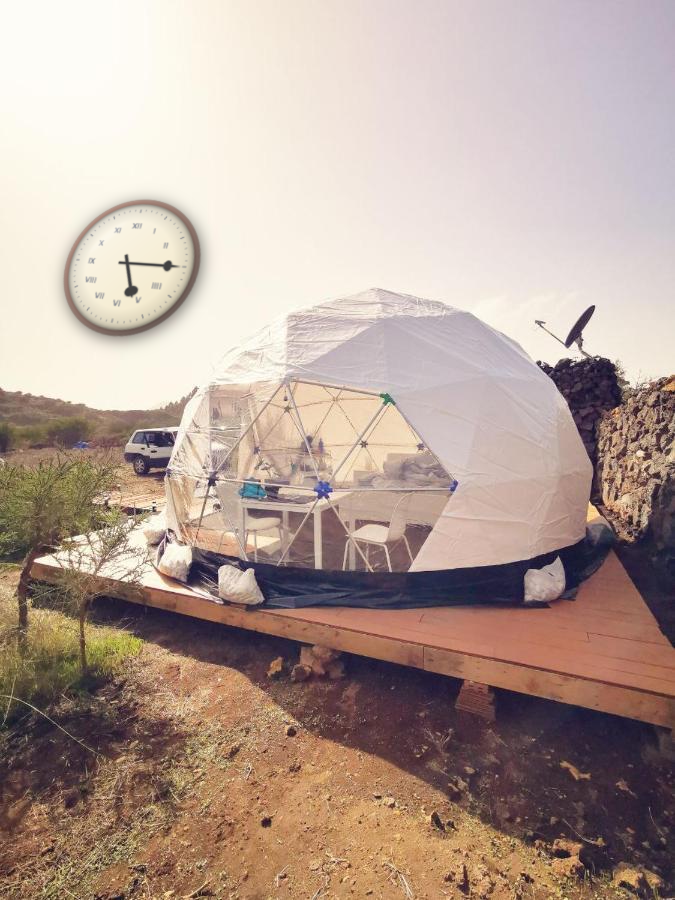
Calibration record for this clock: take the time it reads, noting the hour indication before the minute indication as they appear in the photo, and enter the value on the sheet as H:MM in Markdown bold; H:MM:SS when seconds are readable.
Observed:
**5:15**
